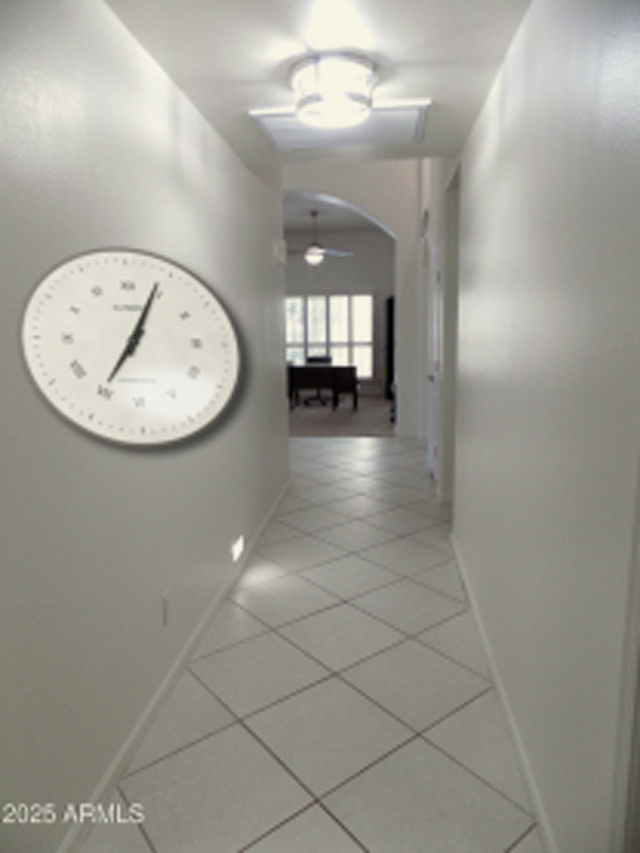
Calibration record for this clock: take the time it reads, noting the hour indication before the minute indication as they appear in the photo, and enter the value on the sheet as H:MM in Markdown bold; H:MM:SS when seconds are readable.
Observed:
**7:04**
